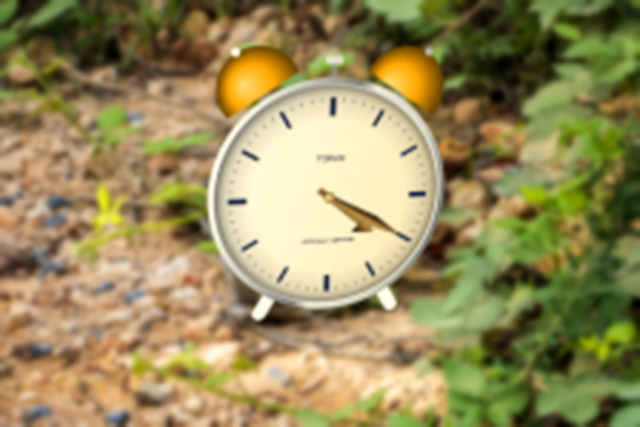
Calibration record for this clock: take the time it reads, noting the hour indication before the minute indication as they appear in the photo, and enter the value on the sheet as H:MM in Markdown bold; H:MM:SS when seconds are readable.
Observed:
**4:20**
